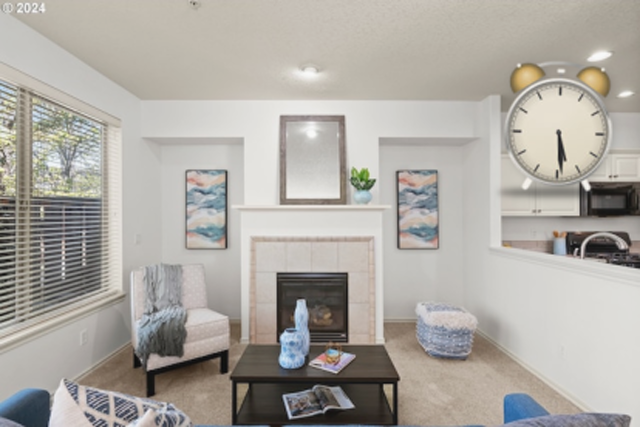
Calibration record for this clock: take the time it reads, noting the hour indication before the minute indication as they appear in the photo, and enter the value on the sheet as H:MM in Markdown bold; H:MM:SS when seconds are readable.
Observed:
**5:29**
